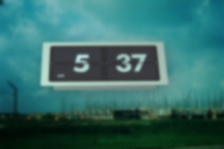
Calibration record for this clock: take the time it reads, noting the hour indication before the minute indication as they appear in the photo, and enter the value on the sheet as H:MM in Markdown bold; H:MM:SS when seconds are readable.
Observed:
**5:37**
